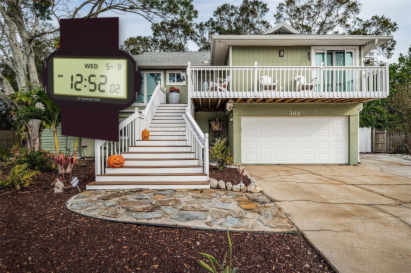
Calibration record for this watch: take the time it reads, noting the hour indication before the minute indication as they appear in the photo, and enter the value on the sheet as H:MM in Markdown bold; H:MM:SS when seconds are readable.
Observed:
**12:52**
